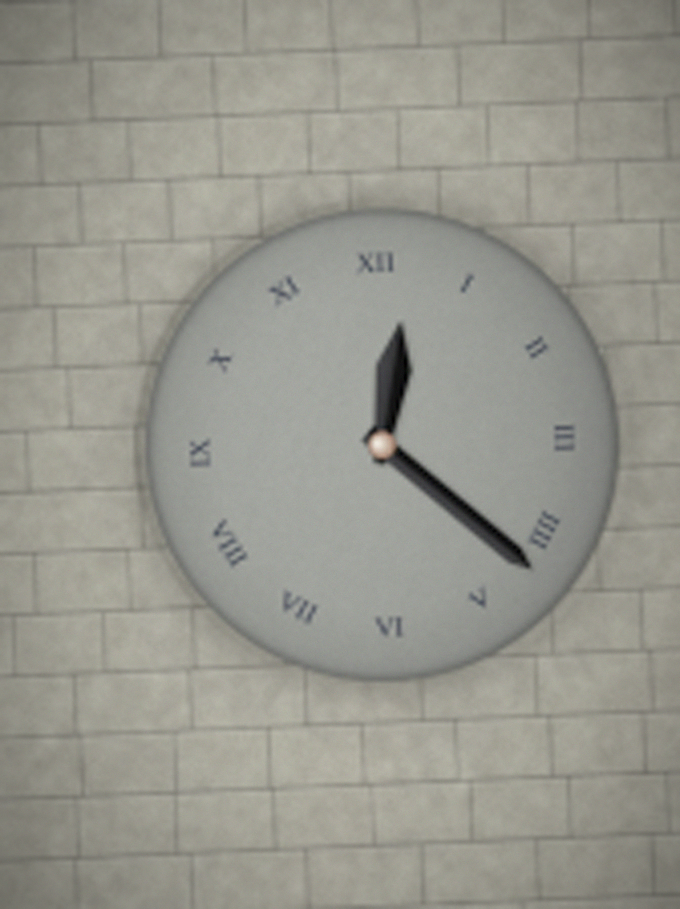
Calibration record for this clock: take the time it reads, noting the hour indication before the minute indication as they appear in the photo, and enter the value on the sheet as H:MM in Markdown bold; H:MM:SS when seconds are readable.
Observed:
**12:22**
